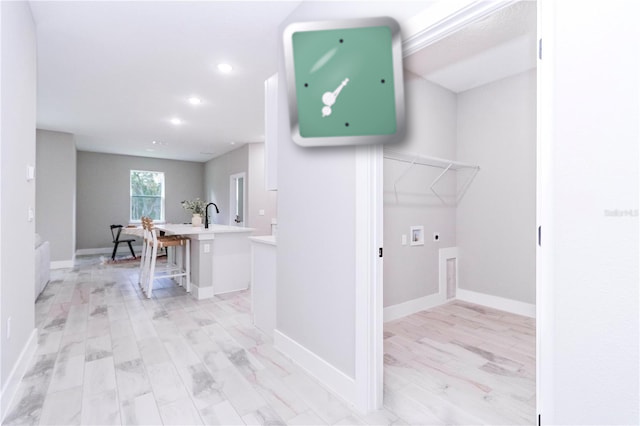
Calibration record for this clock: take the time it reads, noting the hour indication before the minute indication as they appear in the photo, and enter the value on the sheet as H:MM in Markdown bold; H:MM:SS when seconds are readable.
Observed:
**7:36**
